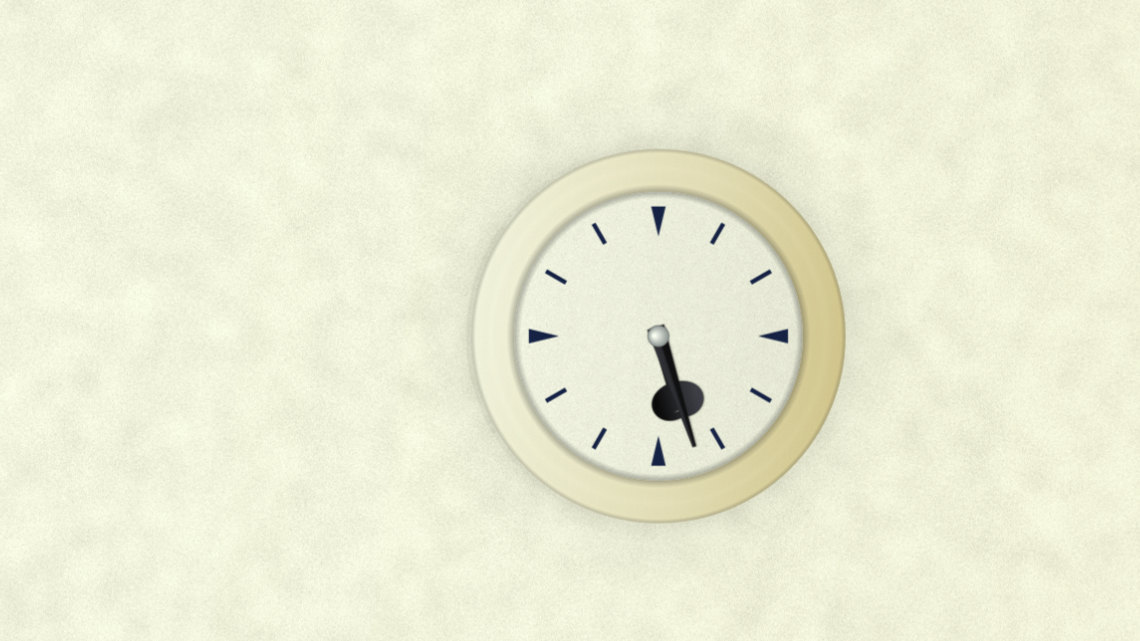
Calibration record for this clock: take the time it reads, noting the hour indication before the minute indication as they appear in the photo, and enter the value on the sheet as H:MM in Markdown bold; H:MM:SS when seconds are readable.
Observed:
**5:27**
